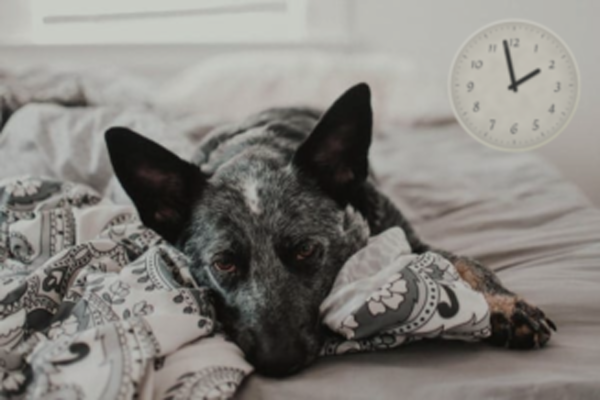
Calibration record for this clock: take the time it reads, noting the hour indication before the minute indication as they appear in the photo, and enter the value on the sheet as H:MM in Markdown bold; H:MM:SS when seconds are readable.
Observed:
**1:58**
